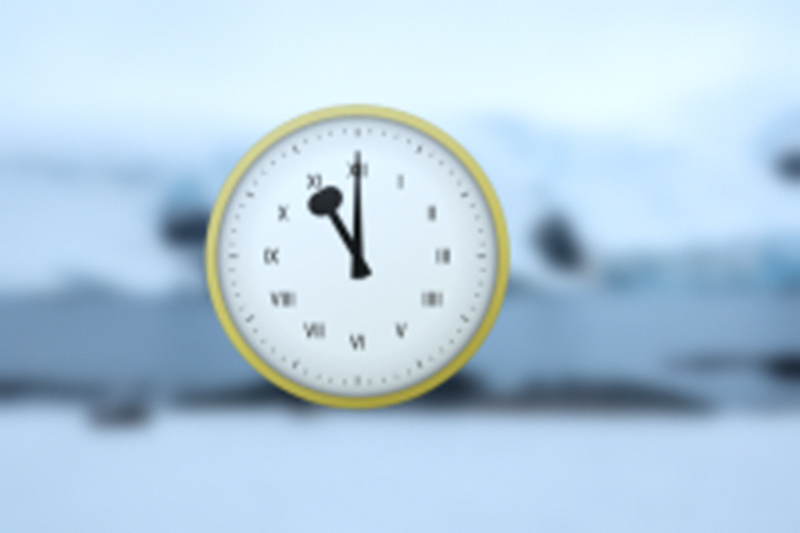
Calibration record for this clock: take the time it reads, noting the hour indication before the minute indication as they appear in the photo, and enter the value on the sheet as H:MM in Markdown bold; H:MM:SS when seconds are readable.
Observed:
**11:00**
